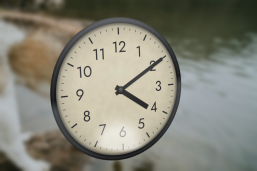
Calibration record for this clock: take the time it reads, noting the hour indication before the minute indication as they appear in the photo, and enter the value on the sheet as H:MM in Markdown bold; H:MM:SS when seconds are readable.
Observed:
**4:10**
